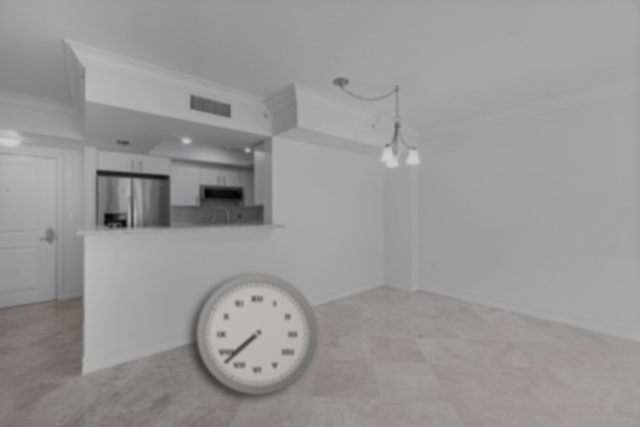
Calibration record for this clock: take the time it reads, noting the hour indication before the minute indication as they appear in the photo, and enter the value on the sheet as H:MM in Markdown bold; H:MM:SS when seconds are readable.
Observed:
**7:38**
